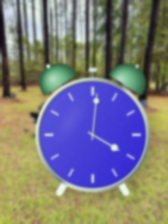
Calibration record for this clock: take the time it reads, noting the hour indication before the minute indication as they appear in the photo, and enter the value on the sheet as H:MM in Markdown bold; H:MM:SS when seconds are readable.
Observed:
**4:01**
